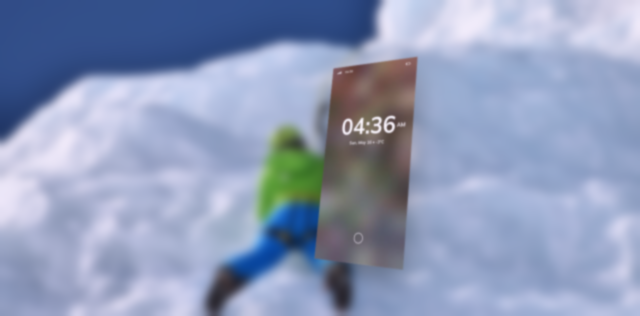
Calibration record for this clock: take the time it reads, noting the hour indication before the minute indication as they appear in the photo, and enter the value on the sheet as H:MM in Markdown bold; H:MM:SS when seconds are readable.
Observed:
**4:36**
